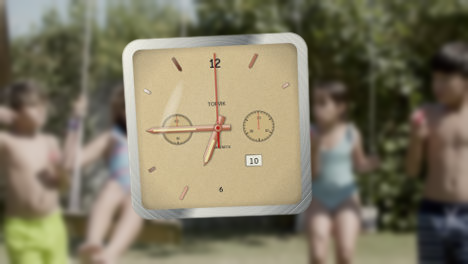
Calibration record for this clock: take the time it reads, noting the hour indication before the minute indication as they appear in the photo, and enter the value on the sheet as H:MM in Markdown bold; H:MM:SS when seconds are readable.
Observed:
**6:45**
